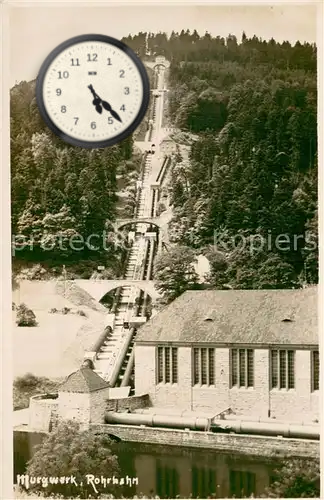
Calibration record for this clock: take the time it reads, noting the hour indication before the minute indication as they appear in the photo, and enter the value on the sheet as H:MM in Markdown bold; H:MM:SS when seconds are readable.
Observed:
**5:23**
